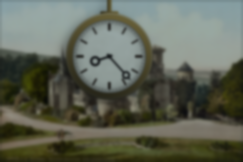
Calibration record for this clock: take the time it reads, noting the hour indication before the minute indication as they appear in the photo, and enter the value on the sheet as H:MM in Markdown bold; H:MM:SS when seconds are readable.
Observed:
**8:23**
